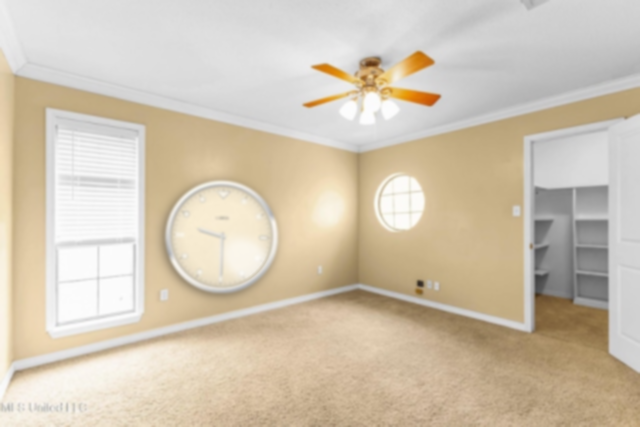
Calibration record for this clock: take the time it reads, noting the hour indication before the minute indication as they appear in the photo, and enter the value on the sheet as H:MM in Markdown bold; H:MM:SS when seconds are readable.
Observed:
**9:30**
